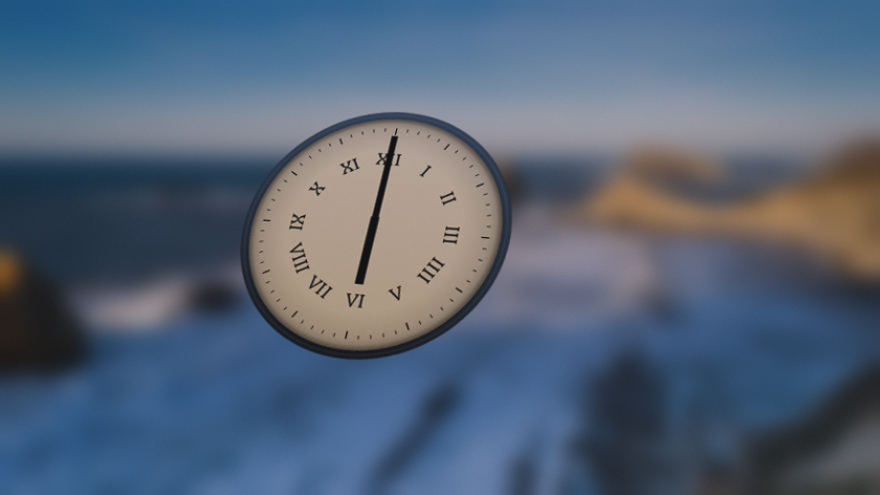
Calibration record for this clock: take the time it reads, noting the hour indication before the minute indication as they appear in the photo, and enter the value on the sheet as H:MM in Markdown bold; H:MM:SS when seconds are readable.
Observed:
**6:00**
